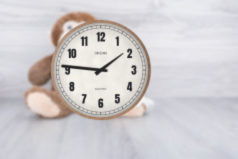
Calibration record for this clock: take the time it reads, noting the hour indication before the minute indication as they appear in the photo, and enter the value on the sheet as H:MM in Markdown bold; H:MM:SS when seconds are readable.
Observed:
**1:46**
